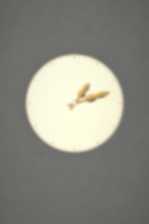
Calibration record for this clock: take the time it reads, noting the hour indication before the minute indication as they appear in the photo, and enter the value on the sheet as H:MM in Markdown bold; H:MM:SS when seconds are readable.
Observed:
**1:12**
